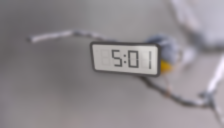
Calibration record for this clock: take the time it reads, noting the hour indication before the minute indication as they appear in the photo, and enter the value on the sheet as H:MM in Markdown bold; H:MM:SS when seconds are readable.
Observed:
**5:01**
